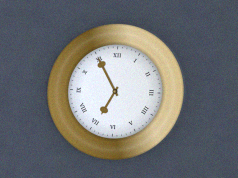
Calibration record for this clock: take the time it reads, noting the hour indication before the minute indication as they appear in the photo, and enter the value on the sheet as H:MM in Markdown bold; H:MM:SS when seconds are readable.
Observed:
**6:55**
